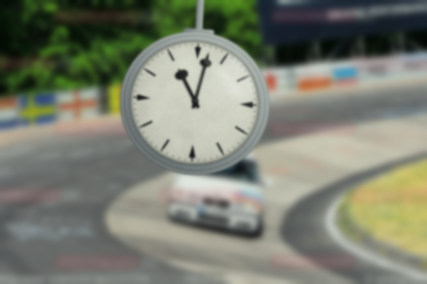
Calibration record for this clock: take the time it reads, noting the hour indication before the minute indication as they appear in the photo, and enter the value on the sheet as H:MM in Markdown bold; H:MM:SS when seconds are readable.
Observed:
**11:02**
